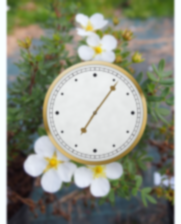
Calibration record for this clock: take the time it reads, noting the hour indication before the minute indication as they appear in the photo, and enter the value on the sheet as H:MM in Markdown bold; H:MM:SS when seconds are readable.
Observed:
**7:06**
